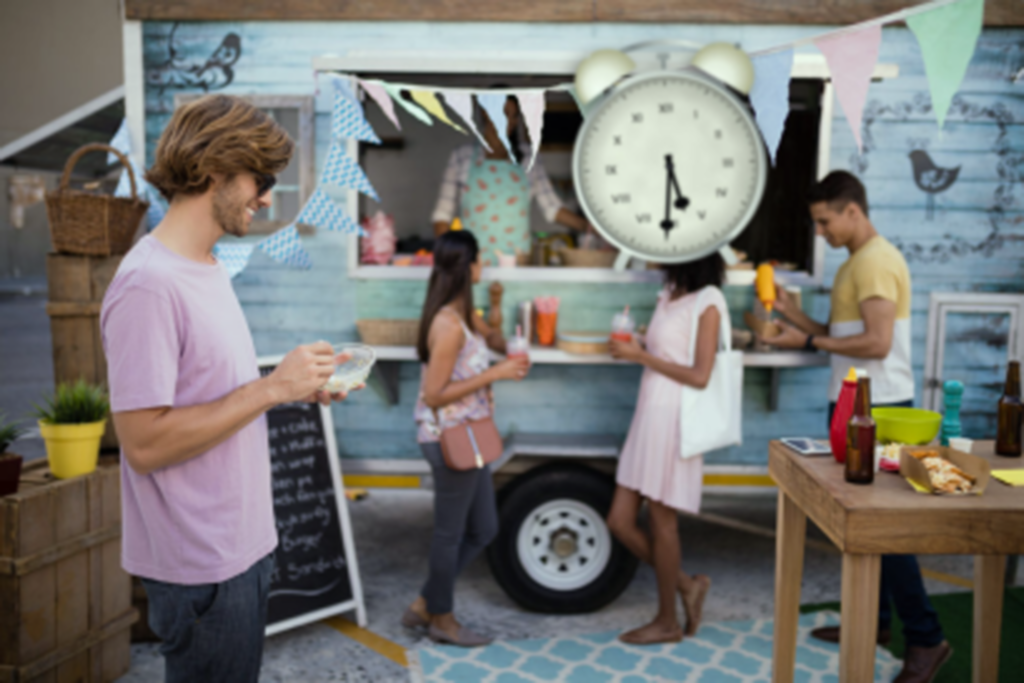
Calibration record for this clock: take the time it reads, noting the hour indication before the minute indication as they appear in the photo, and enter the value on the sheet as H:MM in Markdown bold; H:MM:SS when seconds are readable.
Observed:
**5:31**
